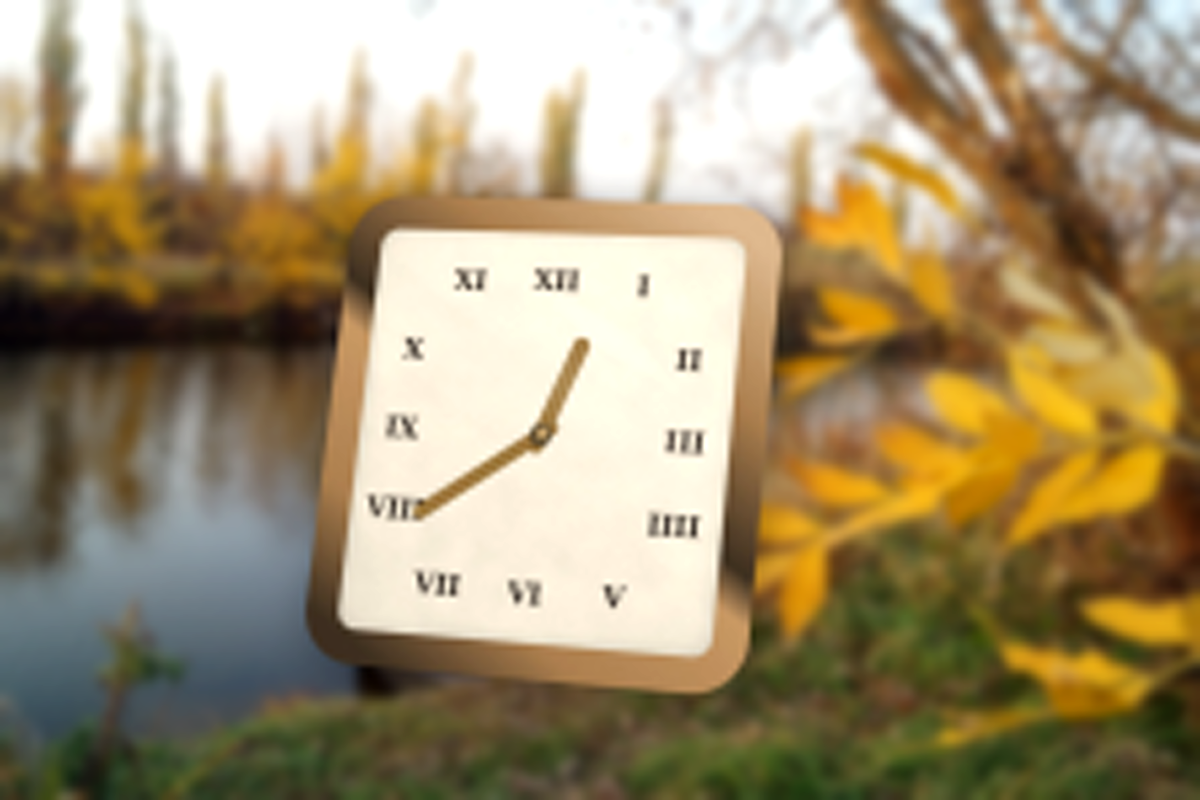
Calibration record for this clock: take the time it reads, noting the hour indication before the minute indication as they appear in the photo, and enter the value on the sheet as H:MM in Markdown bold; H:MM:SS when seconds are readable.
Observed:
**12:39**
